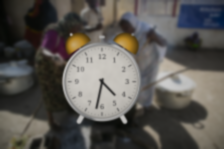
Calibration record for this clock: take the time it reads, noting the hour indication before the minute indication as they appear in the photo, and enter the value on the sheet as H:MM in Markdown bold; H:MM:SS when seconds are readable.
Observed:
**4:32**
